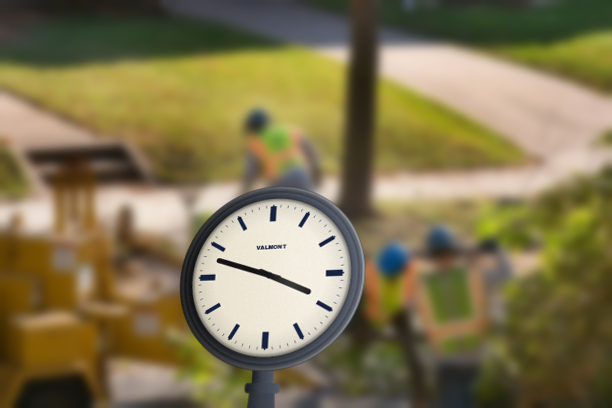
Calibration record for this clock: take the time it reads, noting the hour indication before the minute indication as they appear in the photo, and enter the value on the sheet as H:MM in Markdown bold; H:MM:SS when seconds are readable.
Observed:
**3:48**
